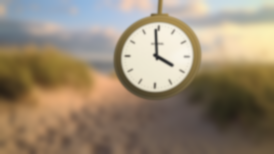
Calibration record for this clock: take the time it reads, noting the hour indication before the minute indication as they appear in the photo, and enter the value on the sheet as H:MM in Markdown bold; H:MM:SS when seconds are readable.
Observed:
**3:59**
